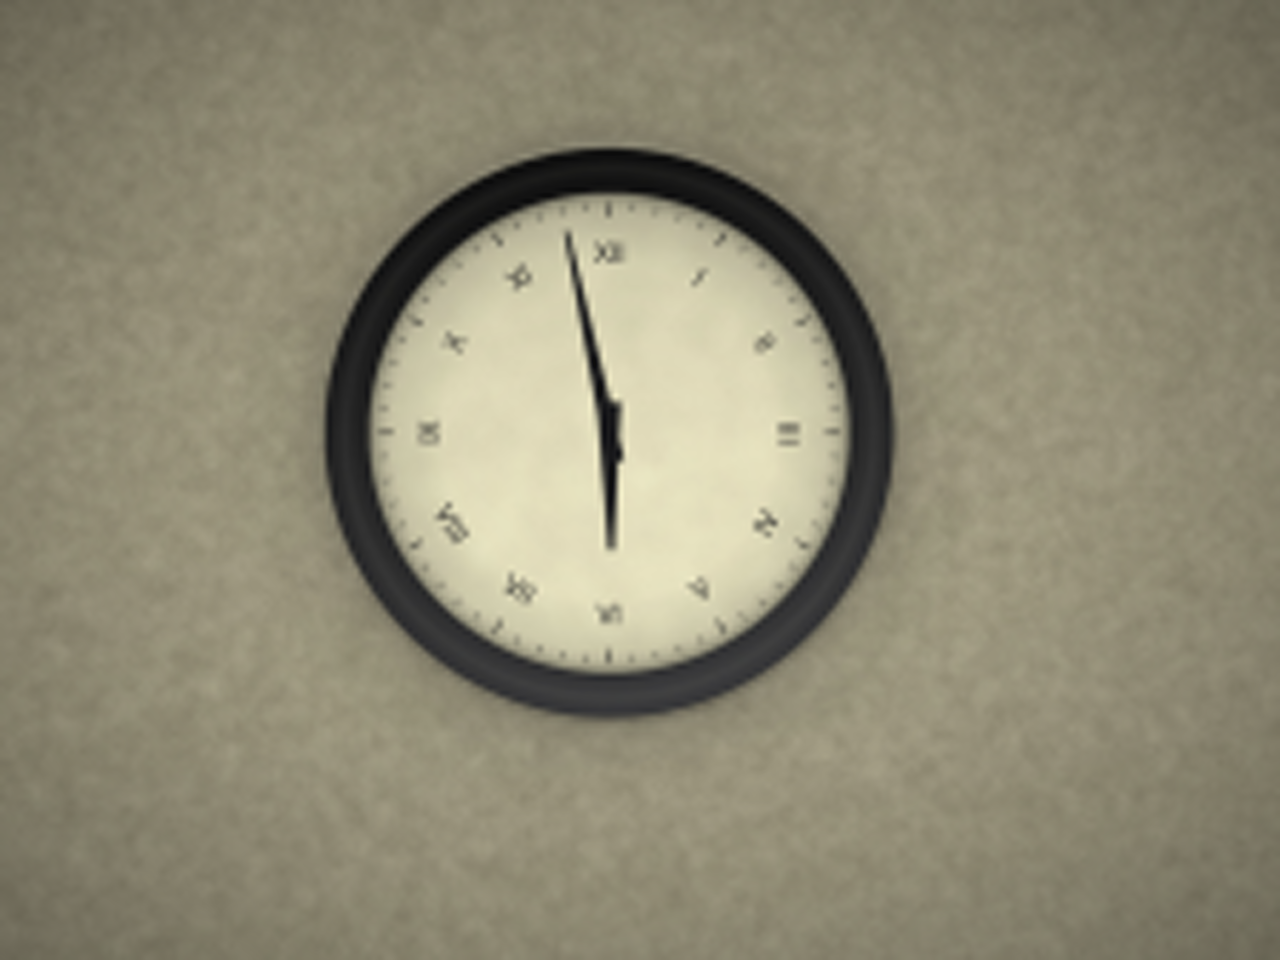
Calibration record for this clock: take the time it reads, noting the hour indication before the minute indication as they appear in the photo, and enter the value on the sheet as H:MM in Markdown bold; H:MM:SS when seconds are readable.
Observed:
**5:58**
